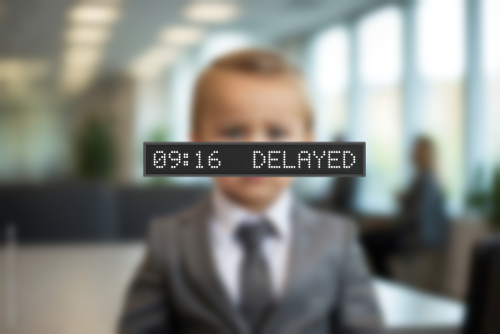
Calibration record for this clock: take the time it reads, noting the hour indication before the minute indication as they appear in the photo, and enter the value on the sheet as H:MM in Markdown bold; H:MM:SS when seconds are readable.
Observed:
**9:16**
